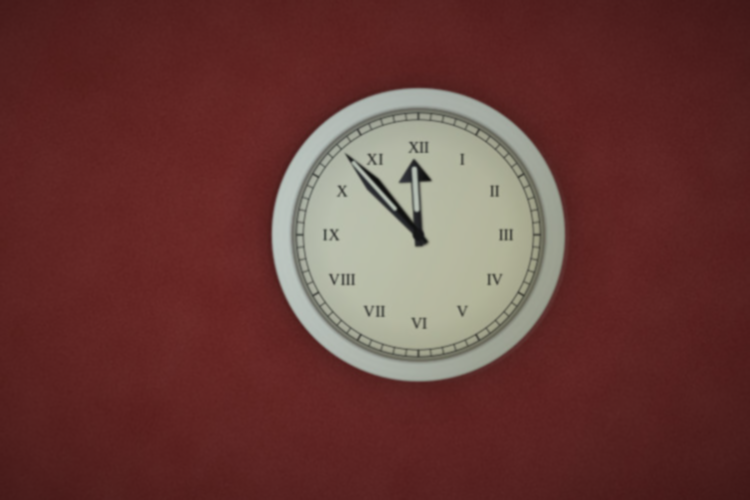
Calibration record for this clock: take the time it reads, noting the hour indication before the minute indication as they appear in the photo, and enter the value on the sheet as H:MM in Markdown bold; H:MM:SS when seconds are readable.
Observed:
**11:53**
